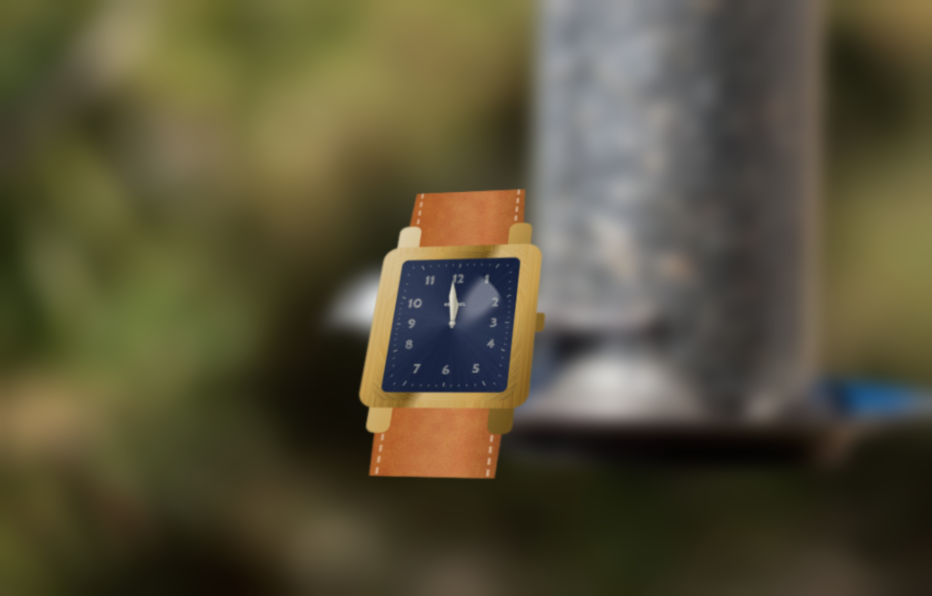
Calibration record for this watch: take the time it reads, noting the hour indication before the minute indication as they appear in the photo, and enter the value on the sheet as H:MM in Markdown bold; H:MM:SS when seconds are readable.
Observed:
**11:59**
